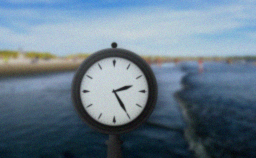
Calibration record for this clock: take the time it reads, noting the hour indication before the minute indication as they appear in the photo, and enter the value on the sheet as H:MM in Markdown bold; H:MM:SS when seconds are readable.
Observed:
**2:25**
